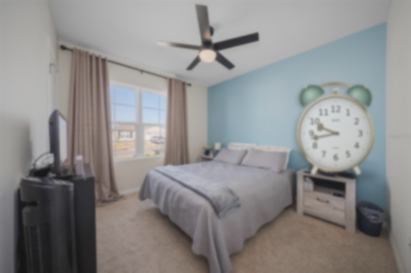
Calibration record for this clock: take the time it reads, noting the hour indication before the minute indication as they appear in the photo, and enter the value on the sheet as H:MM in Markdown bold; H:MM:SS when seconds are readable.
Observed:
**9:43**
